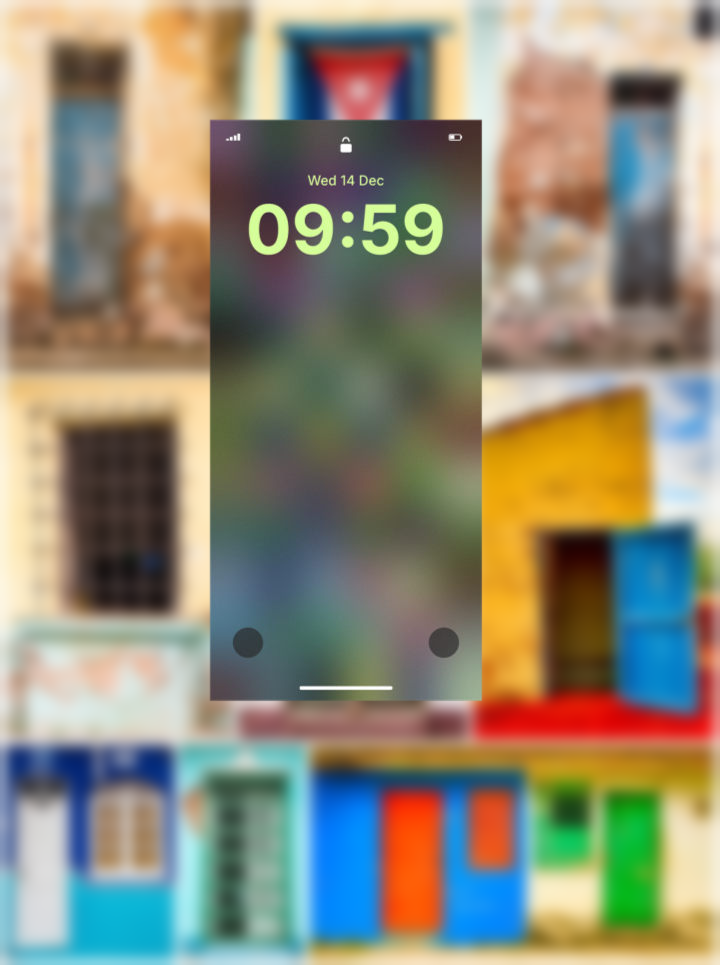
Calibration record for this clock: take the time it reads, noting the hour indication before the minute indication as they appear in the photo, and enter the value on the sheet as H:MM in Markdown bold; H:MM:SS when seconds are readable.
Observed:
**9:59**
